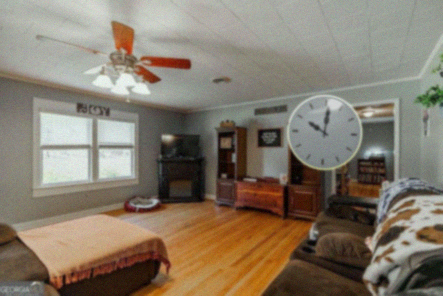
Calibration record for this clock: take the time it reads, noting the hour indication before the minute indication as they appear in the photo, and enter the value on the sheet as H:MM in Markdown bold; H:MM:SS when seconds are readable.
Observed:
**10:01**
